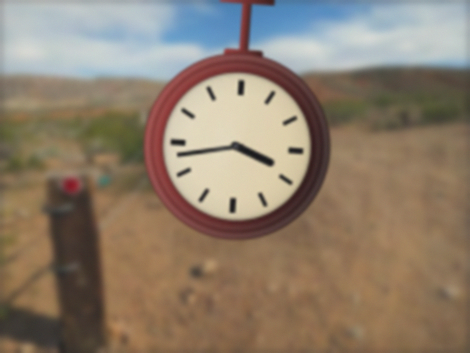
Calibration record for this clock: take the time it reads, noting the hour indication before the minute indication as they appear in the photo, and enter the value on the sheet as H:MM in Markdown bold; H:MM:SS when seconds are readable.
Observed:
**3:43**
